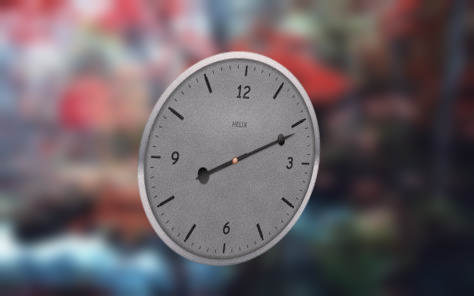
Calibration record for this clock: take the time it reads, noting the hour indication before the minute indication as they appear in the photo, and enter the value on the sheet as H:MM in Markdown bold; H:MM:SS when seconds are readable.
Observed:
**8:11**
